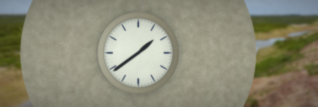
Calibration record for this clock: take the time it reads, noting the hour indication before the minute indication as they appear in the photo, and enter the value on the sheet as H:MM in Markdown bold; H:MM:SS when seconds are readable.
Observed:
**1:39**
